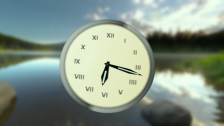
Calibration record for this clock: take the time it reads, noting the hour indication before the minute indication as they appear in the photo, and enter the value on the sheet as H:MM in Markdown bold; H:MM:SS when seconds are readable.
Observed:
**6:17**
